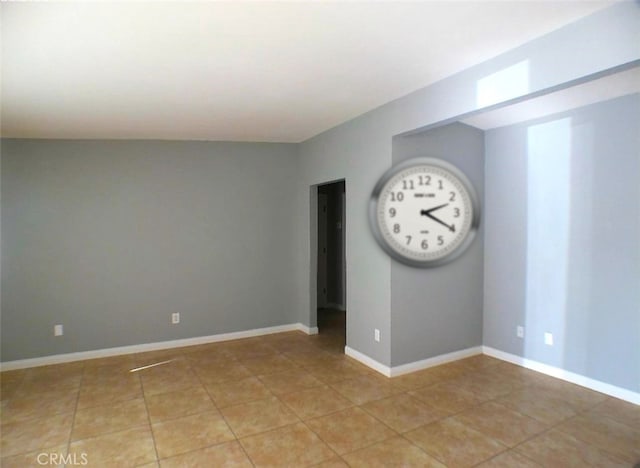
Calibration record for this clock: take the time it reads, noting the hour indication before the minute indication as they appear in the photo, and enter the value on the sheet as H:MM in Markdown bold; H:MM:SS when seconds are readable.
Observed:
**2:20**
